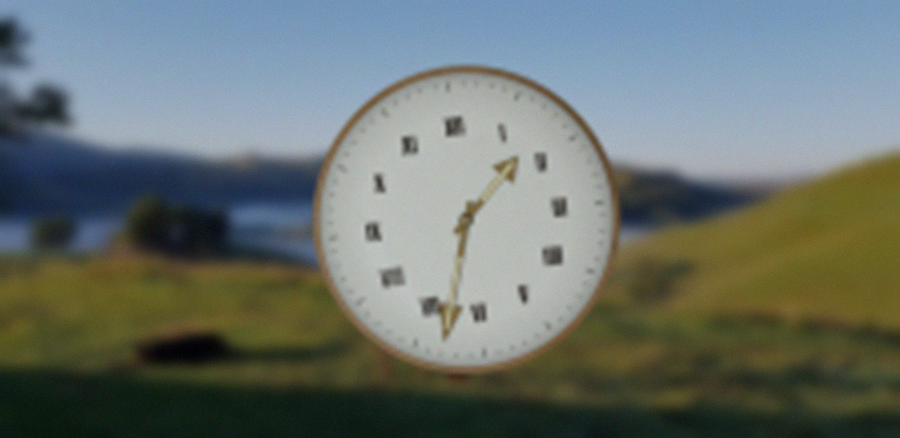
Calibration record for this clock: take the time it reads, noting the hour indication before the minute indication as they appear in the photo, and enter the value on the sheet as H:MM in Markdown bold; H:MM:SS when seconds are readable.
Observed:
**1:33**
